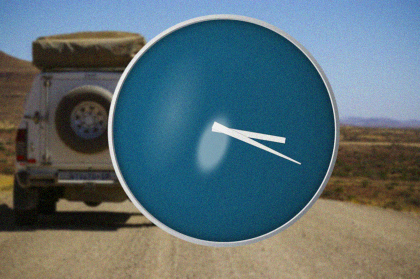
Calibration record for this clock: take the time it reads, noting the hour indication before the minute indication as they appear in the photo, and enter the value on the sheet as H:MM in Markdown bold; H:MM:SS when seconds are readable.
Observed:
**3:19**
